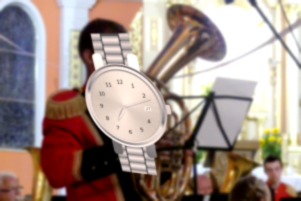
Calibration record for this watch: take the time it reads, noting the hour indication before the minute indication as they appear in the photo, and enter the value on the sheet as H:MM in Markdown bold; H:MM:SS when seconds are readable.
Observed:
**7:12**
